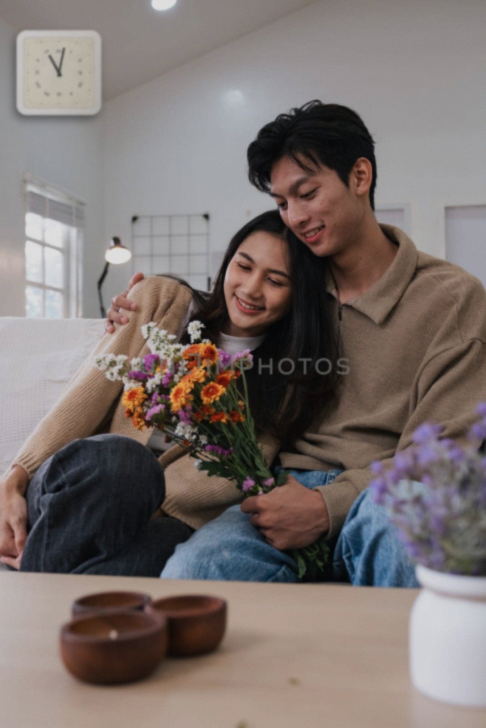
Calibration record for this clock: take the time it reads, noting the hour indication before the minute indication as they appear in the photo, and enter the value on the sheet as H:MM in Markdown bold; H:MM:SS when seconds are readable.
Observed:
**11:02**
